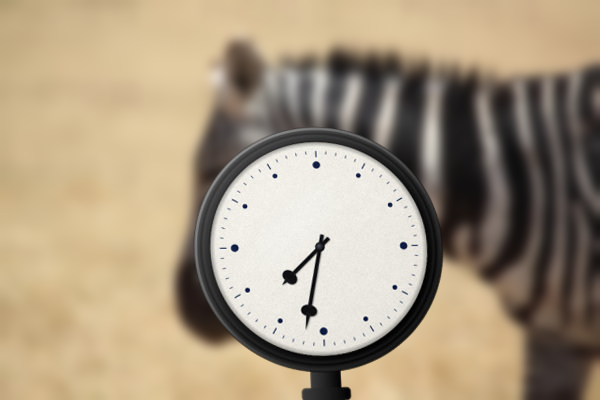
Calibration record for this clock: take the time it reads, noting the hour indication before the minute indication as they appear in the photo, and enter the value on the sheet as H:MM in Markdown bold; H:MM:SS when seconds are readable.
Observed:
**7:32**
